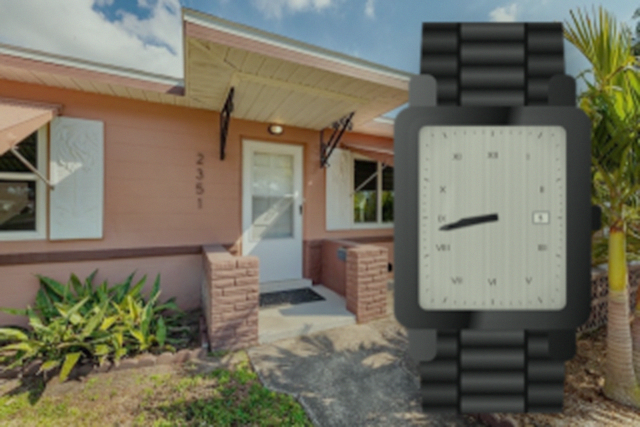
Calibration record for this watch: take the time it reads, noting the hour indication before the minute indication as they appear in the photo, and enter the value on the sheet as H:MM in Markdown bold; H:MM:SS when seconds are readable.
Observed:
**8:43**
